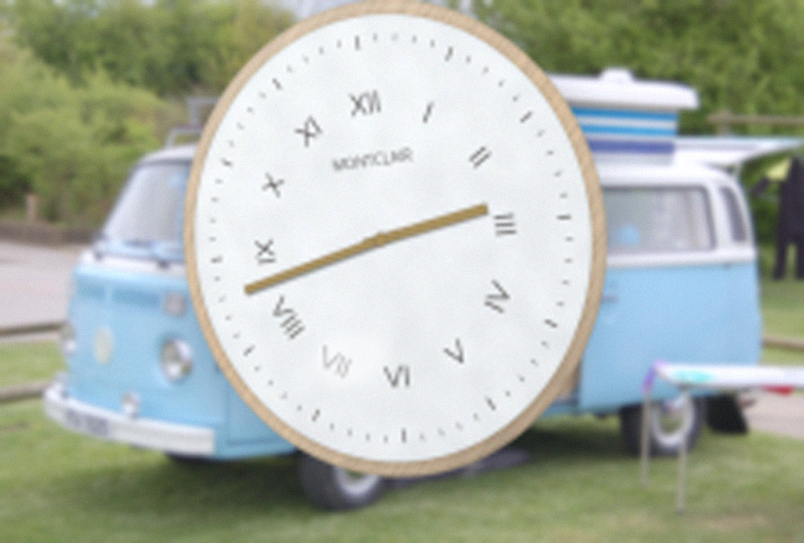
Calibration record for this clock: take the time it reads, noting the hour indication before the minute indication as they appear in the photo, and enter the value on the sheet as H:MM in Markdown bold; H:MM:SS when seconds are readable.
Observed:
**2:43**
